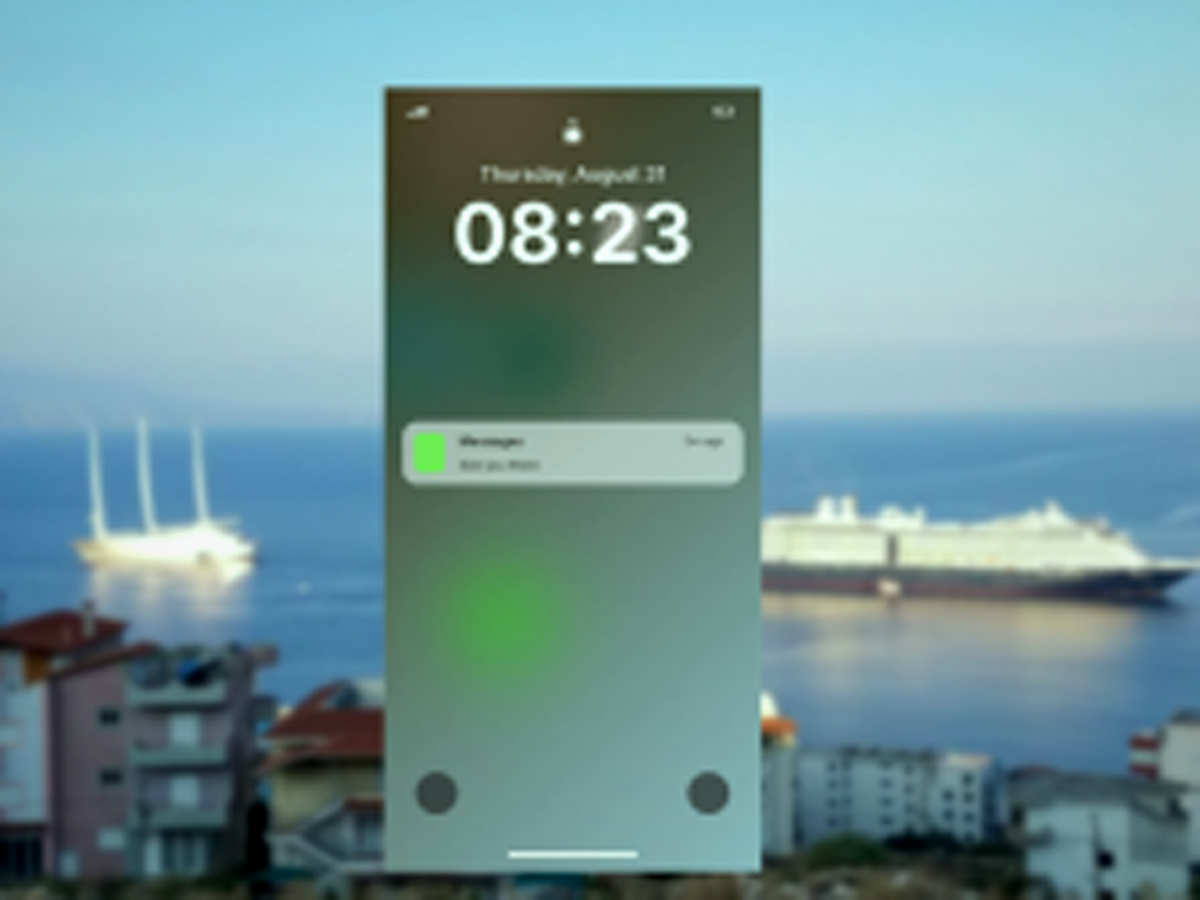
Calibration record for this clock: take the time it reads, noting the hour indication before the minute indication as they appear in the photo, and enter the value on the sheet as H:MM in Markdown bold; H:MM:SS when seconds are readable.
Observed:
**8:23**
